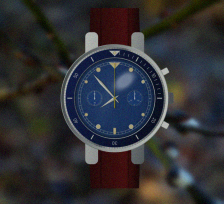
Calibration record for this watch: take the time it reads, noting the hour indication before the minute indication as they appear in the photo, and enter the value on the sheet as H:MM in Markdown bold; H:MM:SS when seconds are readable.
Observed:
**7:53**
